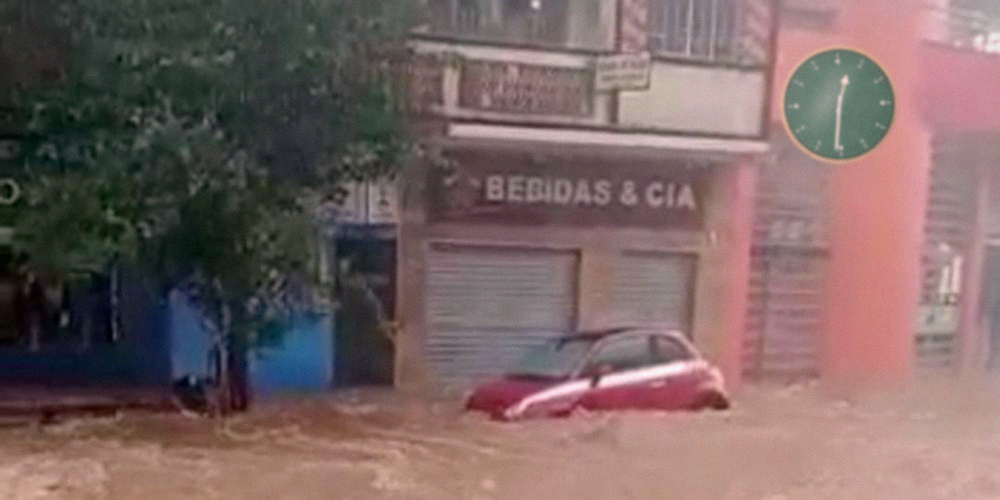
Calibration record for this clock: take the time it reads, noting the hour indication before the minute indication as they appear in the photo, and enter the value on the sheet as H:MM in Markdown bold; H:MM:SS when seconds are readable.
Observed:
**12:31**
